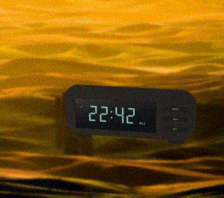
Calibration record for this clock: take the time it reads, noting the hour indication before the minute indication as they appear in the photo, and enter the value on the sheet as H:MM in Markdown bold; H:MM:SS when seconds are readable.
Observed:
**22:42**
